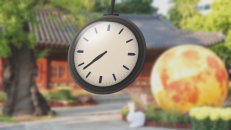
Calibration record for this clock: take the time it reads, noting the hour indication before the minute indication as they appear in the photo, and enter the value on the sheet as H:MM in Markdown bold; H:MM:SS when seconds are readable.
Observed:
**7:38**
